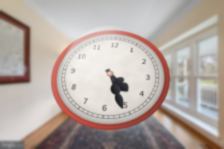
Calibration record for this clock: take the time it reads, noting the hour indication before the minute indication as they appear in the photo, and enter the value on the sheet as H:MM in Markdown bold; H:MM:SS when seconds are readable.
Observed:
**4:26**
